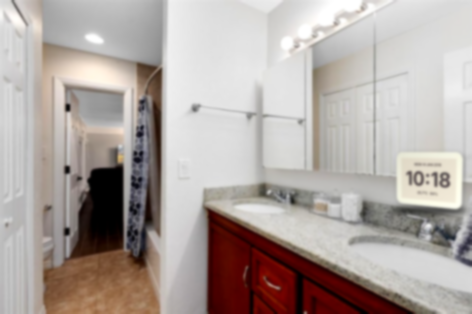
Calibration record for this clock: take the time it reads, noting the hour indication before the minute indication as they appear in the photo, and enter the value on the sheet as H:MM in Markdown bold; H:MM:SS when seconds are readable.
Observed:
**10:18**
